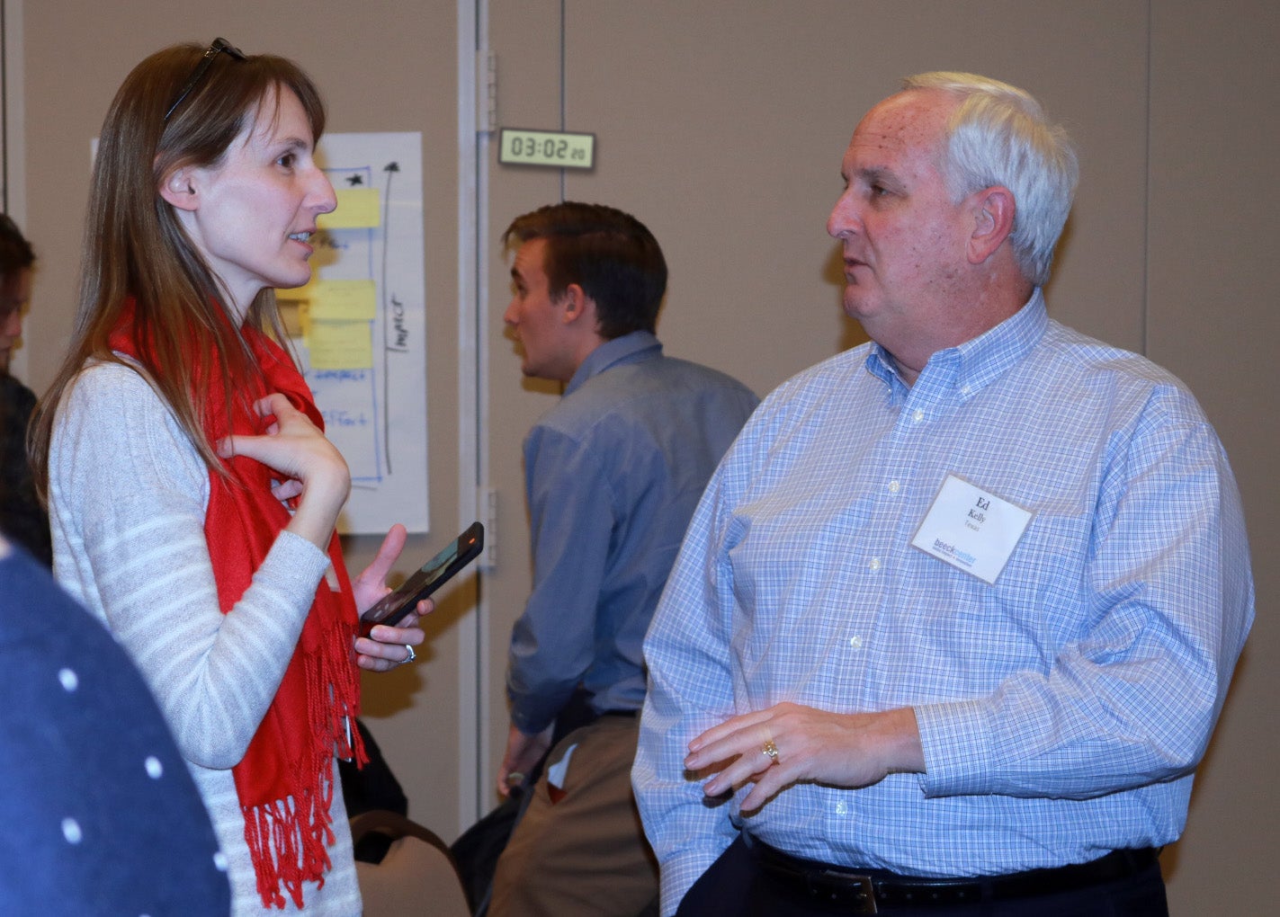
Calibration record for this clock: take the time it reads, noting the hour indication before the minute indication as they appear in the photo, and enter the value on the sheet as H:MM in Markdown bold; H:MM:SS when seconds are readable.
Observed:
**3:02**
